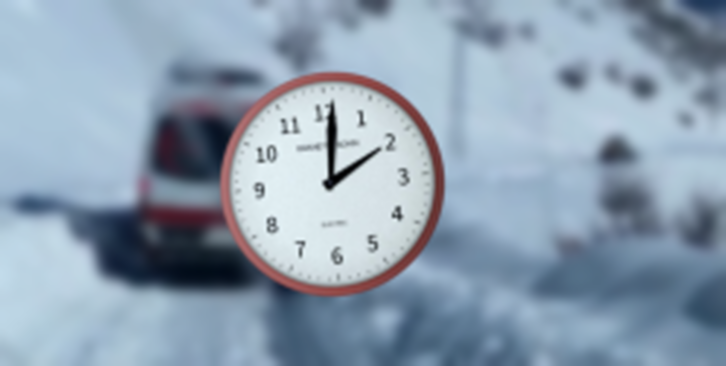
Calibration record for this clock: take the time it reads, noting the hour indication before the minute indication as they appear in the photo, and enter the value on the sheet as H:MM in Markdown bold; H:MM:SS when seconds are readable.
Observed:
**2:01**
